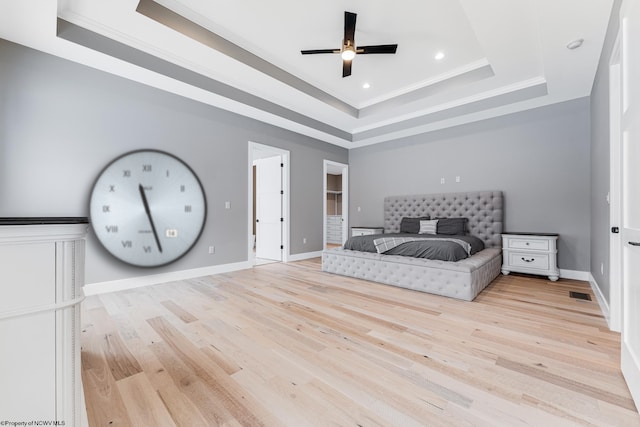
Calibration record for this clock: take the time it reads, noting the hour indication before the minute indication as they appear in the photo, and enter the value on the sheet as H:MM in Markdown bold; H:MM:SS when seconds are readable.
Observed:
**11:27**
